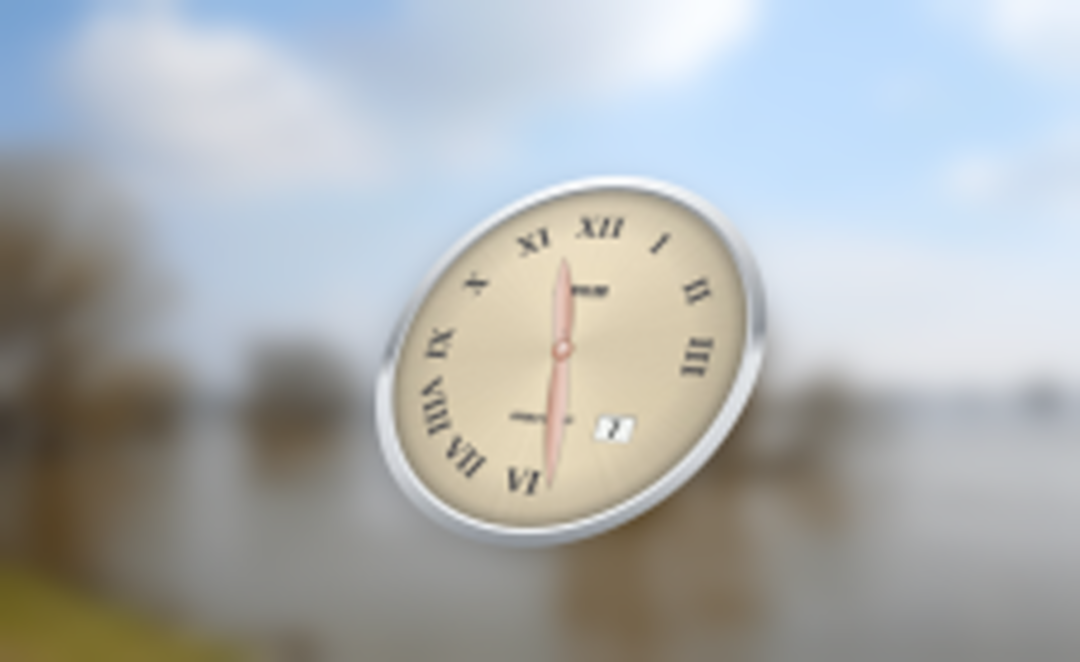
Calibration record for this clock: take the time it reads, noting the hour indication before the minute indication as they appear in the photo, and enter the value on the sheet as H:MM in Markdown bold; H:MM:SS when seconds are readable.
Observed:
**11:28**
